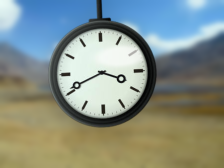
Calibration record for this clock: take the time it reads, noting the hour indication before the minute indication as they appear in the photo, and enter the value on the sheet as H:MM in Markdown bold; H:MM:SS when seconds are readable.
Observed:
**3:41**
